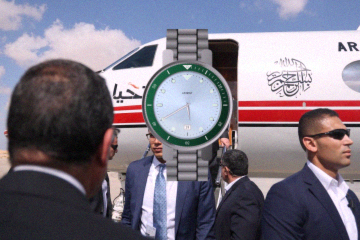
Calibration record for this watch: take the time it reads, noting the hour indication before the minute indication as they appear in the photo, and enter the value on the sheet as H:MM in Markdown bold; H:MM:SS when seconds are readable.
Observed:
**5:40**
